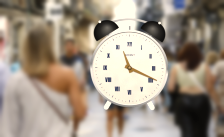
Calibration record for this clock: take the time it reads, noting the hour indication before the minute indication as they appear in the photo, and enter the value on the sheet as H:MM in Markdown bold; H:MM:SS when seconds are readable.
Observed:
**11:19**
